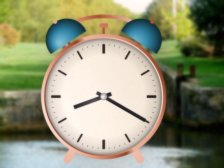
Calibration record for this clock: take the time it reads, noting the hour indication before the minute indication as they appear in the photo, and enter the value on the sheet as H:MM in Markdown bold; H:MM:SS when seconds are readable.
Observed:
**8:20**
